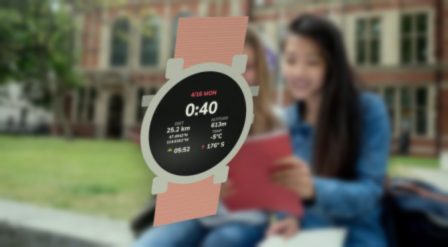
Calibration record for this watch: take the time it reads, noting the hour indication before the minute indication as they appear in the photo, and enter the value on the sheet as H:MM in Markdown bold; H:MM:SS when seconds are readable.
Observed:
**0:40**
